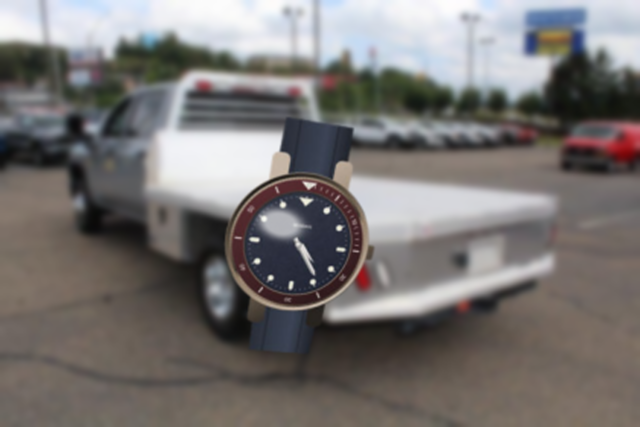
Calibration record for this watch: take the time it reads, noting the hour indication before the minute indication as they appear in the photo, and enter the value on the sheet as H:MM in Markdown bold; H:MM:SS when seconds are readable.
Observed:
**4:24**
